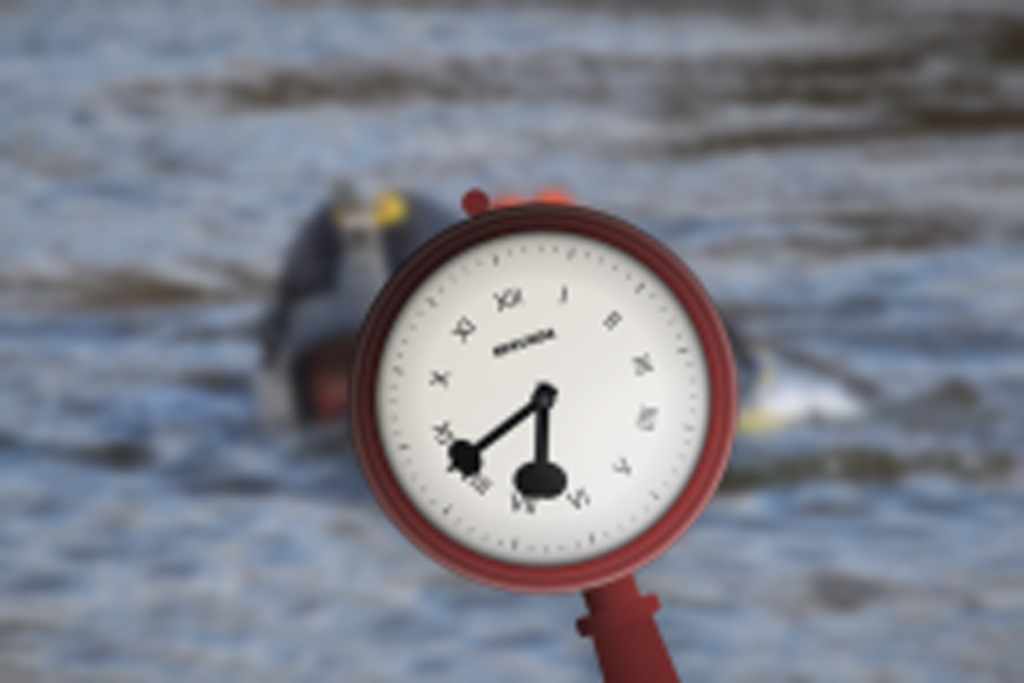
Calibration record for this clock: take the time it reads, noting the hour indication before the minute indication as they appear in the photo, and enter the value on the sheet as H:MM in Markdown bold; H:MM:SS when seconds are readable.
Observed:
**6:42**
